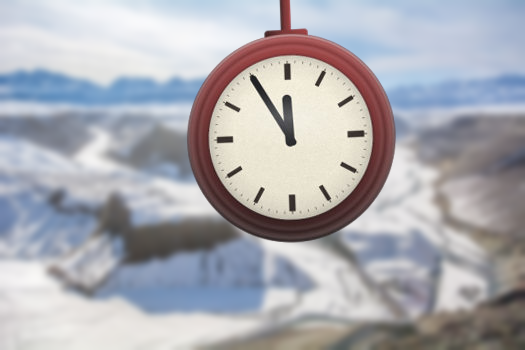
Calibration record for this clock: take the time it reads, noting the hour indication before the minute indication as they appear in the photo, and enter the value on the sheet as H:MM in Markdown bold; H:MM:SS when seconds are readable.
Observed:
**11:55**
